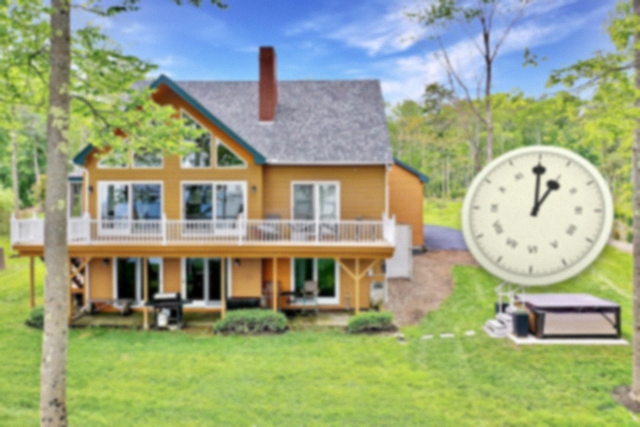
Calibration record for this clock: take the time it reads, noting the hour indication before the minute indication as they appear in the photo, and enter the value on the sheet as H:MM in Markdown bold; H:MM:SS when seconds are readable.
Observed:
**1:00**
